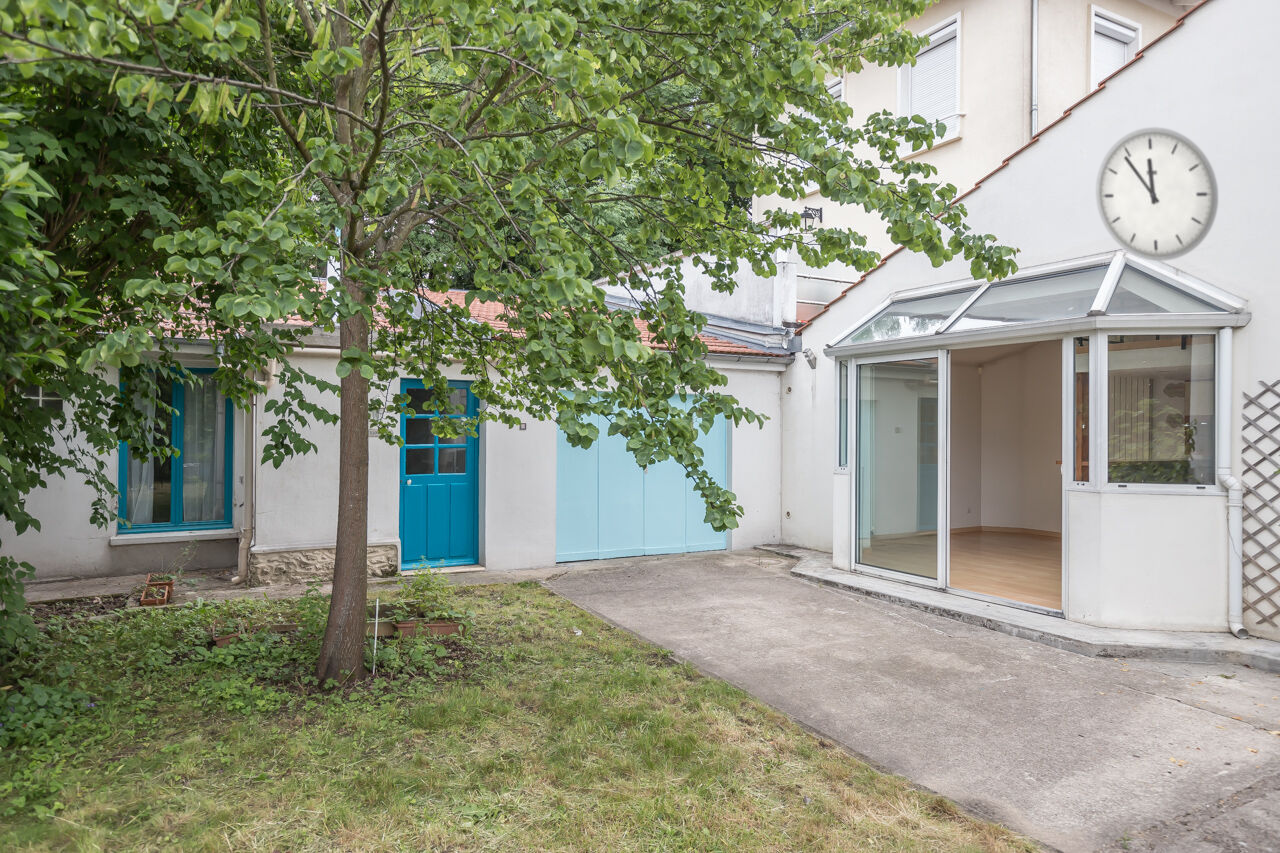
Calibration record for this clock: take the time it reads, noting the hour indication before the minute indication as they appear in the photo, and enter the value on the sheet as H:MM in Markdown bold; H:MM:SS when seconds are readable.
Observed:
**11:54**
